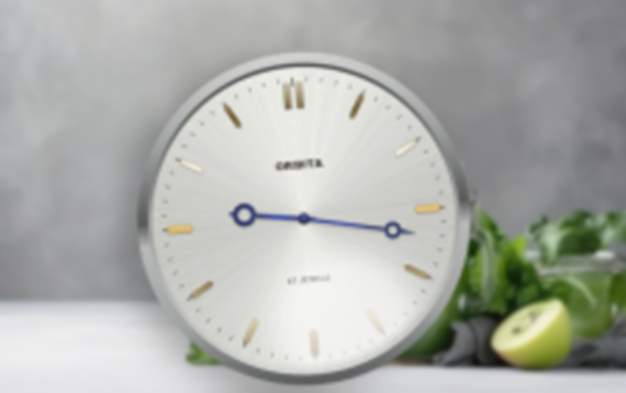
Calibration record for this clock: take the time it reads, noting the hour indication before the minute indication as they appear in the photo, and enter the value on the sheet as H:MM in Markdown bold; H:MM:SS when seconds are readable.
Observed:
**9:17**
